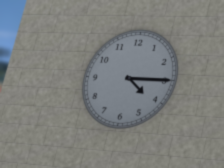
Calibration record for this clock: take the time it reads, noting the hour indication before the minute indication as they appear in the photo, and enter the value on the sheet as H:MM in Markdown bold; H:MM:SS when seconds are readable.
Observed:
**4:15**
